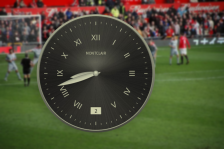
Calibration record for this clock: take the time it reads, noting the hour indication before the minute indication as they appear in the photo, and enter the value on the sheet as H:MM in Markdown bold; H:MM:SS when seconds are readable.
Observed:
**8:42**
